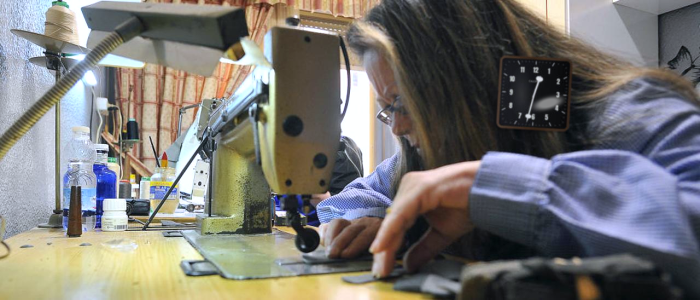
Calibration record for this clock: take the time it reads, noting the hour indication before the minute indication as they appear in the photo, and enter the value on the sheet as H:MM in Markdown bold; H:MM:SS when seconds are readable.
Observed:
**12:32**
